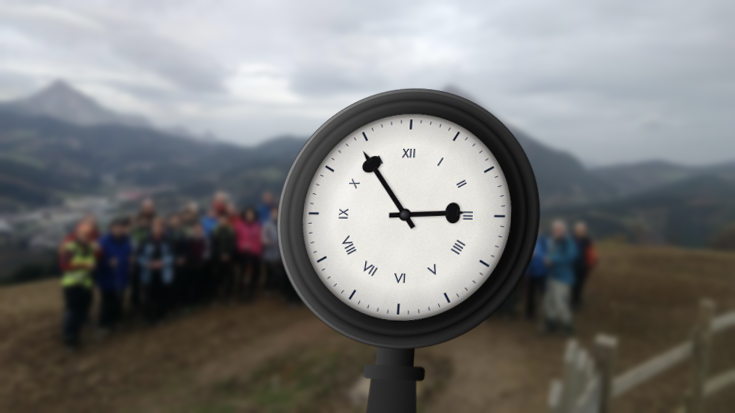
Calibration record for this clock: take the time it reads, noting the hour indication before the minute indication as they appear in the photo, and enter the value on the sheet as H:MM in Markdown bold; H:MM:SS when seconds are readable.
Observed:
**2:54**
